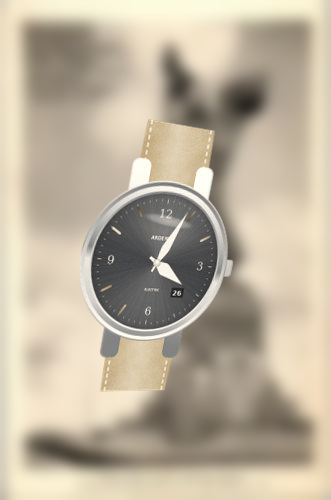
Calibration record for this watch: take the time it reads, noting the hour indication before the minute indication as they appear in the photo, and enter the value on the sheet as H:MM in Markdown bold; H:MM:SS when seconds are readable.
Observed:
**4:04**
